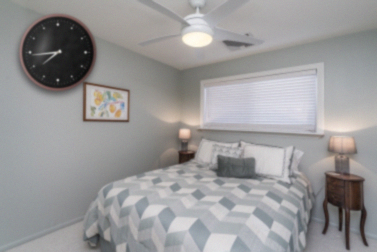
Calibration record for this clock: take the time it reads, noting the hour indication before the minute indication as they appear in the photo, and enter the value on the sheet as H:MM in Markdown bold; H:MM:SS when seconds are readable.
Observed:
**7:44**
